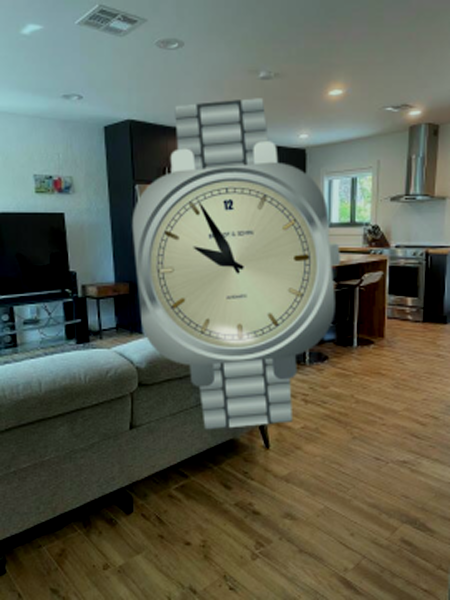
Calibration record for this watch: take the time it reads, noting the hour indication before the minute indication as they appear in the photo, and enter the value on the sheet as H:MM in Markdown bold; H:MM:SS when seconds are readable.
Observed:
**9:56**
